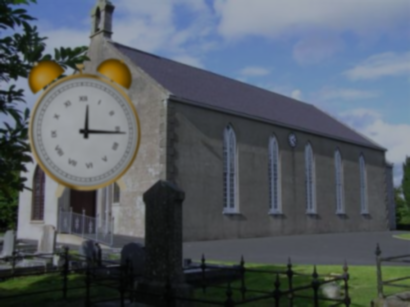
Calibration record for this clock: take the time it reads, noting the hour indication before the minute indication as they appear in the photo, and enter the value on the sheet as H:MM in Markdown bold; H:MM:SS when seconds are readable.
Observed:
**12:16**
